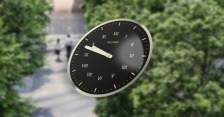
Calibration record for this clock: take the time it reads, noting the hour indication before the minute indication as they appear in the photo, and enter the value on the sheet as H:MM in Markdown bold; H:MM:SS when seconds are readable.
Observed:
**9:48**
